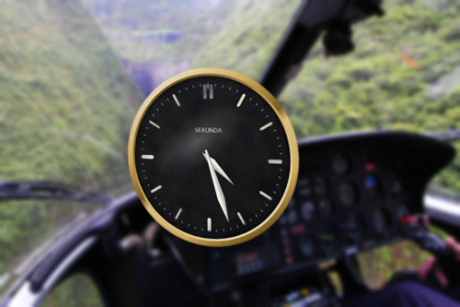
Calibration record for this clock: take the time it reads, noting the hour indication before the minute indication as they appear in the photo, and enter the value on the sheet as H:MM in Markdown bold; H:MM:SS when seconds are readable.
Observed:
**4:27**
